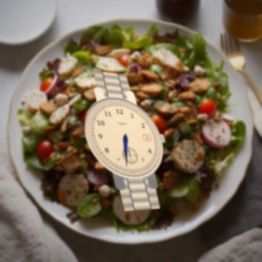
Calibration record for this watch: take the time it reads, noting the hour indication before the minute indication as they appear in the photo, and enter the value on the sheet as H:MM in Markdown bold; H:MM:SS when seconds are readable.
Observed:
**6:32**
